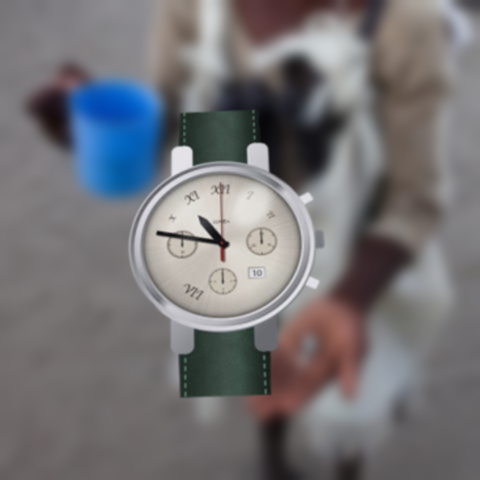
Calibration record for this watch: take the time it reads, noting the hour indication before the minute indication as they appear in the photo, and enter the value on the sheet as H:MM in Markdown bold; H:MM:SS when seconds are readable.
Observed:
**10:47**
